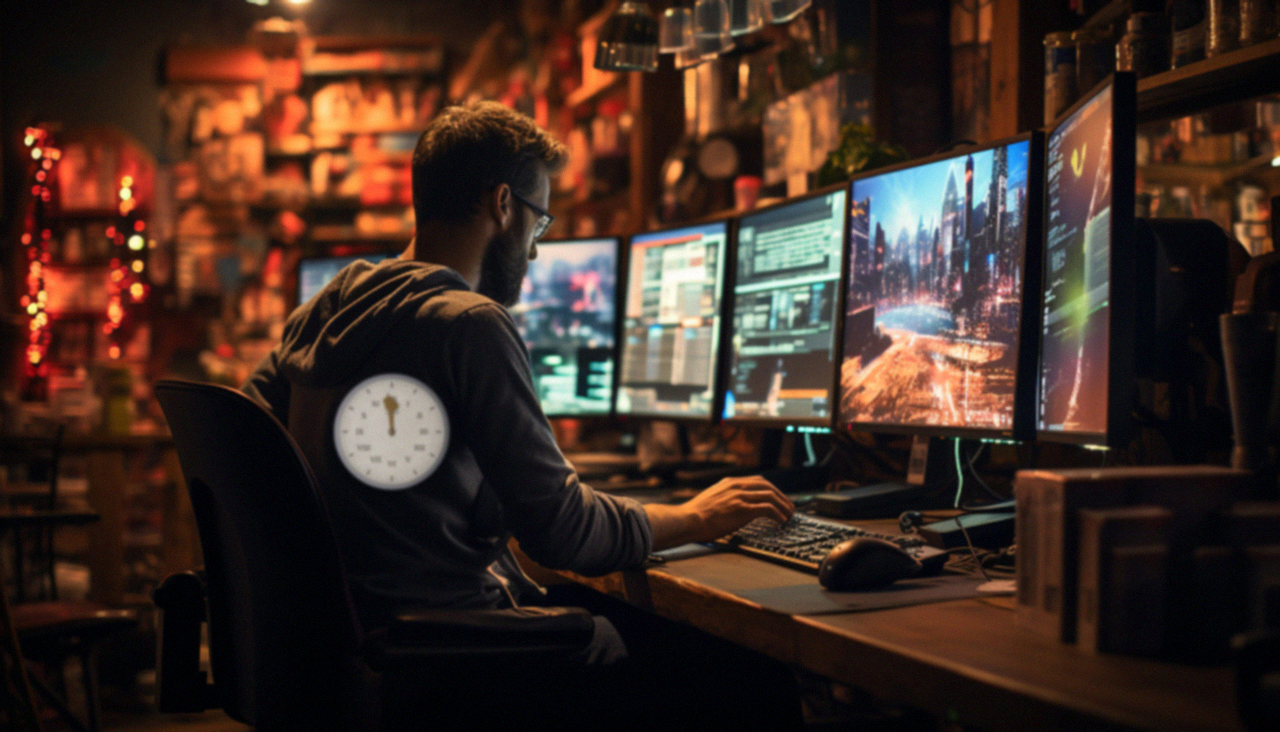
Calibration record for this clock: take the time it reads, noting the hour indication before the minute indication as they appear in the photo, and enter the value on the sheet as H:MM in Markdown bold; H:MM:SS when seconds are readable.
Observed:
**11:59**
